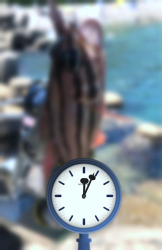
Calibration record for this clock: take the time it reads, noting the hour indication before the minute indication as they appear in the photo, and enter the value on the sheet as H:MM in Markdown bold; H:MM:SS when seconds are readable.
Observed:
**12:04**
